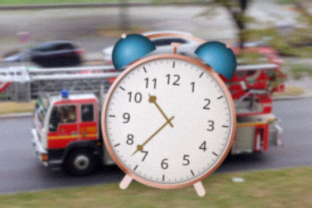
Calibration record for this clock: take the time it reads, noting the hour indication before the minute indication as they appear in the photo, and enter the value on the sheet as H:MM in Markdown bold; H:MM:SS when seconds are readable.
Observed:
**10:37**
